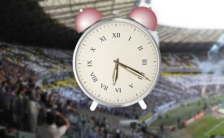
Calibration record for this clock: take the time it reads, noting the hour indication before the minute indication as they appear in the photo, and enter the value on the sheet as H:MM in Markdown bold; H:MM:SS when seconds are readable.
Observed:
**6:20**
